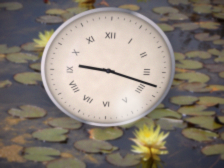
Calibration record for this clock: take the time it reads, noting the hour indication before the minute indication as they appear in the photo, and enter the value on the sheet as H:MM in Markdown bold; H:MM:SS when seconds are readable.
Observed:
**9:18**
